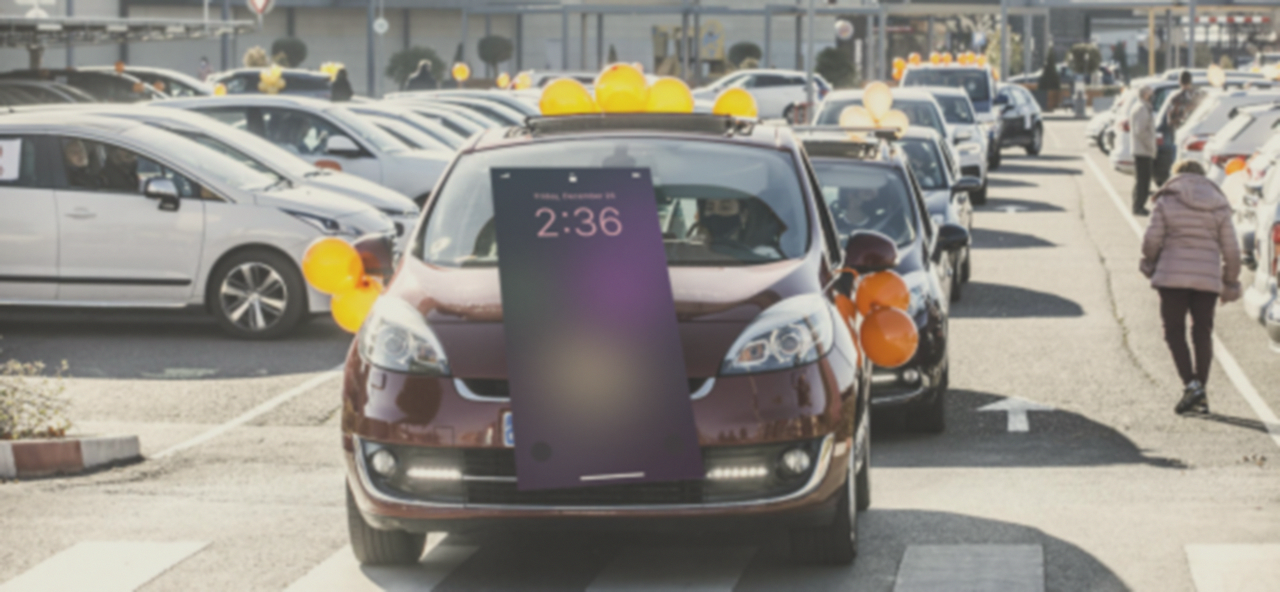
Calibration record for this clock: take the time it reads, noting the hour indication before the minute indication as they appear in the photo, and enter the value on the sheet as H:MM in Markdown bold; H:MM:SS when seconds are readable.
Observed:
**2:36**
